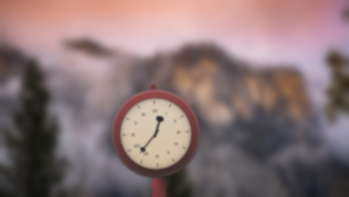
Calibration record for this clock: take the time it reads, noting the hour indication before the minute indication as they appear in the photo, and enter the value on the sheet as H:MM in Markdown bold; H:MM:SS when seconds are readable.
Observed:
**12:37**
